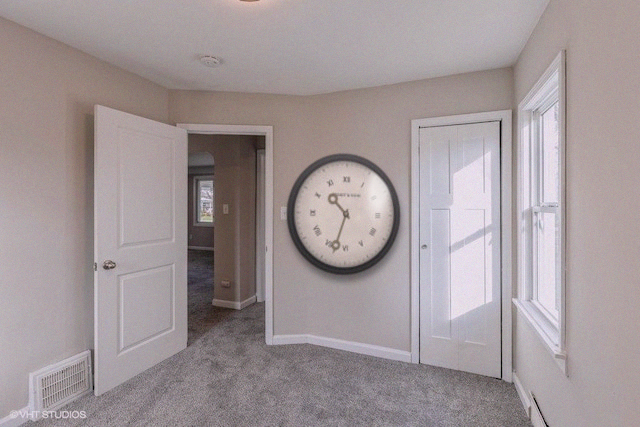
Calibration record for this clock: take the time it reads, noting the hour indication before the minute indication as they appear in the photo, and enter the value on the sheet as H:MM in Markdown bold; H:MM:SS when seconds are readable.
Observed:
**10:33**
